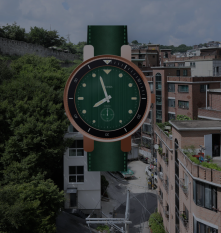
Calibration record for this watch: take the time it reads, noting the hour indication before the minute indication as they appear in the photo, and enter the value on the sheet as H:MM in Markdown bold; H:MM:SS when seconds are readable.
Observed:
**7:57**
